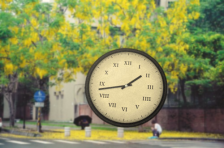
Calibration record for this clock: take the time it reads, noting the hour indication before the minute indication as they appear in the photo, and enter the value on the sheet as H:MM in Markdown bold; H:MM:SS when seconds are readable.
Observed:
**1:43**
